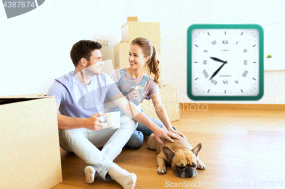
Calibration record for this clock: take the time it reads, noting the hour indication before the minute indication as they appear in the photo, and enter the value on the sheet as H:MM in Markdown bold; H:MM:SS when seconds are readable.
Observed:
**9:37**
